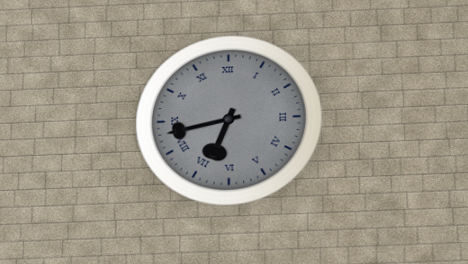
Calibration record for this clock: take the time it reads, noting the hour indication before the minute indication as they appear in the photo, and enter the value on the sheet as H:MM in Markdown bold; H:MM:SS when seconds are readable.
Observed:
**6:43**
